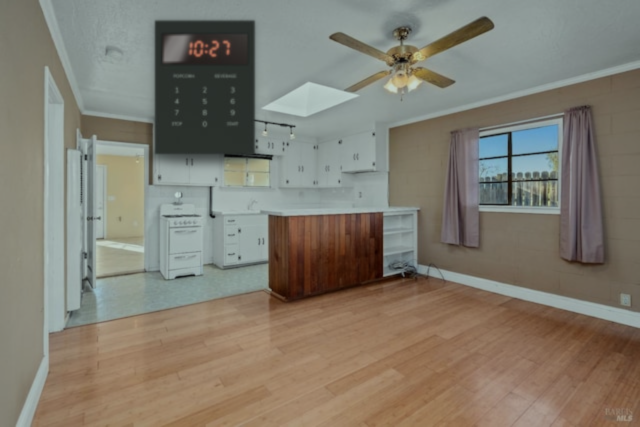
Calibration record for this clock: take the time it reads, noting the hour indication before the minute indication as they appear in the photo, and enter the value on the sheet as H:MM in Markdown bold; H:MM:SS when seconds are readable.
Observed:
**10:27**
